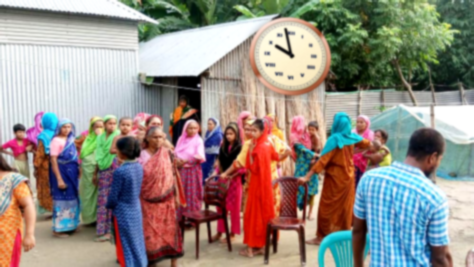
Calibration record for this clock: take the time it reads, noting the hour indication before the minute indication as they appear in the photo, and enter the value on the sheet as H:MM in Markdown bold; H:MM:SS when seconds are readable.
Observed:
**9:58**
